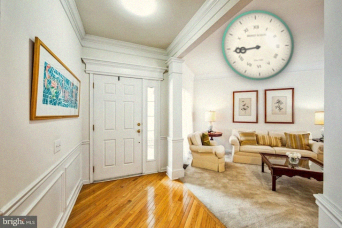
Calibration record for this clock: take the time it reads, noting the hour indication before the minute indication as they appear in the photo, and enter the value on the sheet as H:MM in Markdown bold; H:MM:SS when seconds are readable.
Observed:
**8:44**
